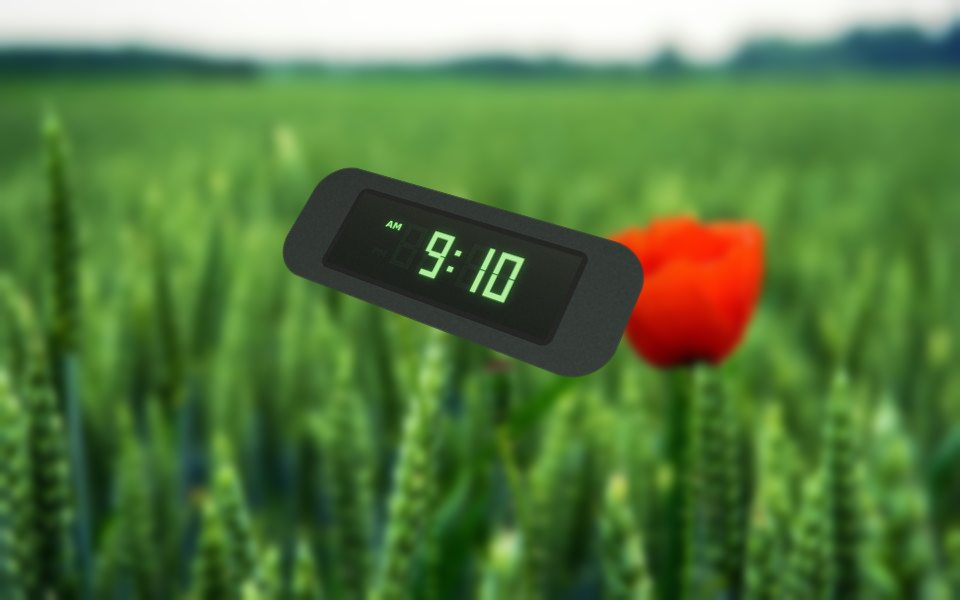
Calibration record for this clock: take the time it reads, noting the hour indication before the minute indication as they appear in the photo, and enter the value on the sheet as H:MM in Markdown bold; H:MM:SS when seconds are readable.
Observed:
**9:10**
